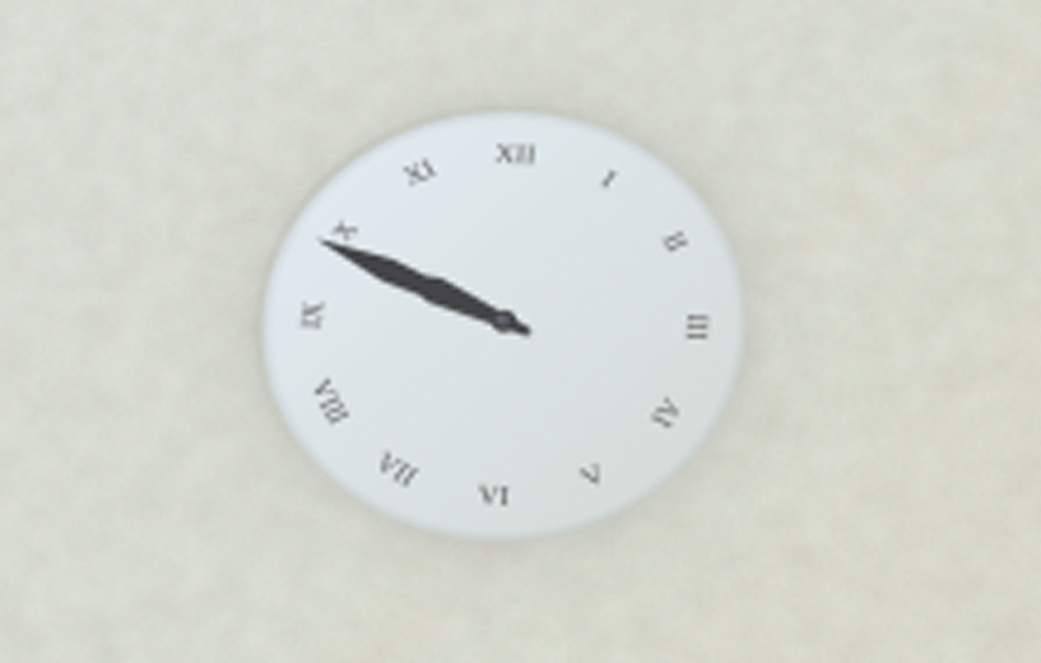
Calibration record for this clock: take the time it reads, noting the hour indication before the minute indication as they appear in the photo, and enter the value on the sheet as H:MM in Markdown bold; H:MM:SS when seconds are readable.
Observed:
**9:49**
